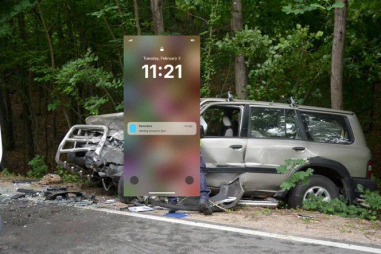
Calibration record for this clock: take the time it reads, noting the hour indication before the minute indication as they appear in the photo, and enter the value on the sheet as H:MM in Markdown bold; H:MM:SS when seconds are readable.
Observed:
**11:21**
